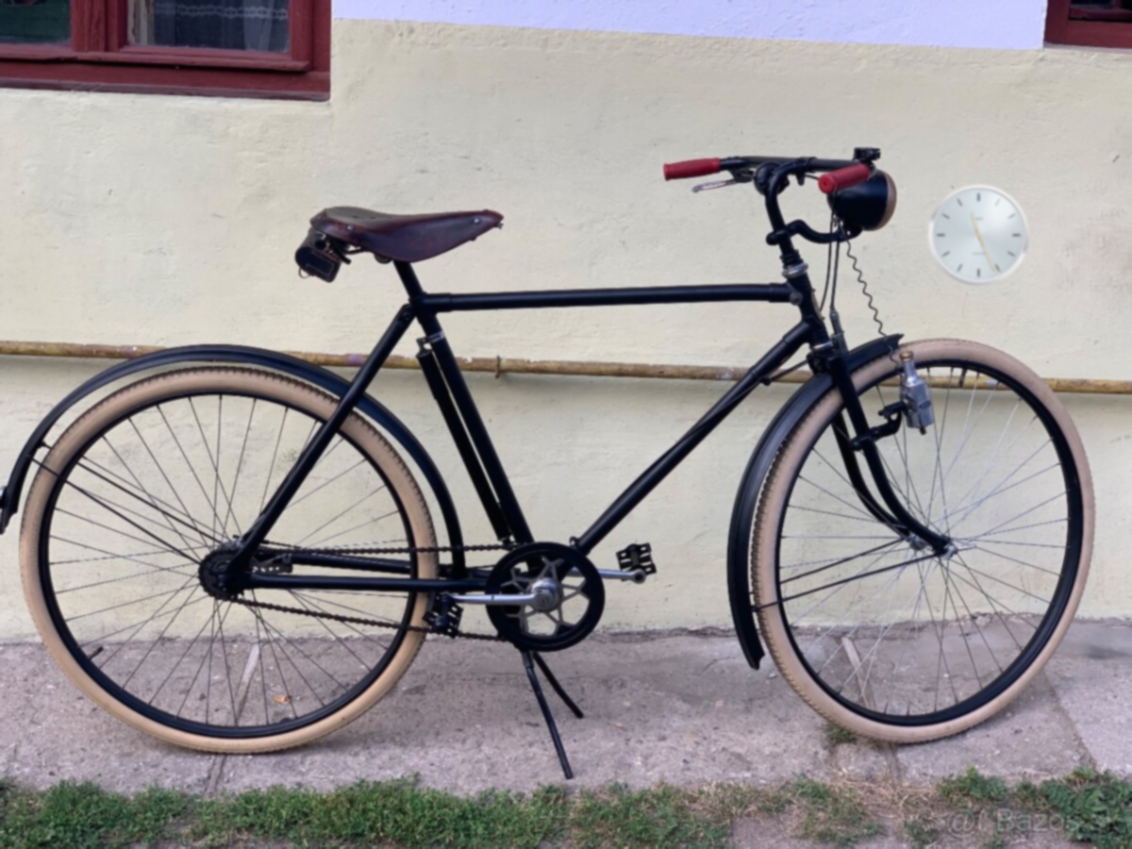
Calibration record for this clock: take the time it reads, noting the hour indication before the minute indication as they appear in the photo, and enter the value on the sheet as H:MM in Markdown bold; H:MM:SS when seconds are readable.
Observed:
**11:26**
